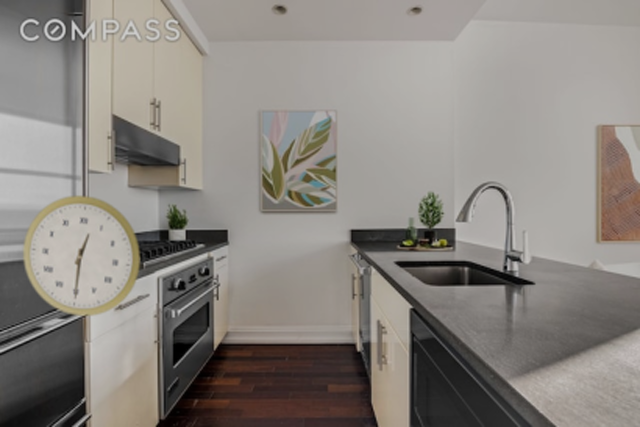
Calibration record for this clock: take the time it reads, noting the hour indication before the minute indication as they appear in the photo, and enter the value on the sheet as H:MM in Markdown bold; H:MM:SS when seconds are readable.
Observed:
**12:30**
